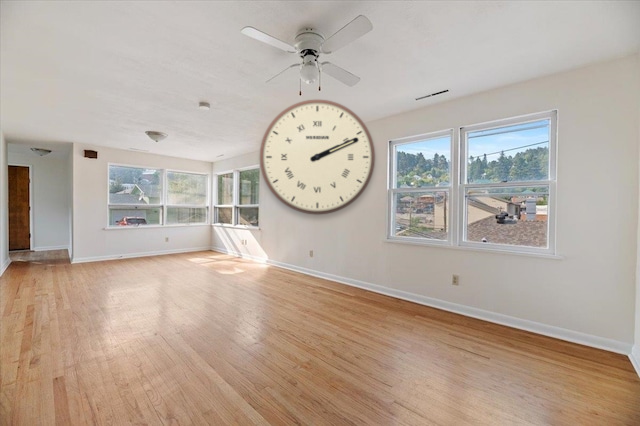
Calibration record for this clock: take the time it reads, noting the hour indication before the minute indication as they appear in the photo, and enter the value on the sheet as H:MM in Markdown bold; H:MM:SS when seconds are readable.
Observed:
**2:11**
